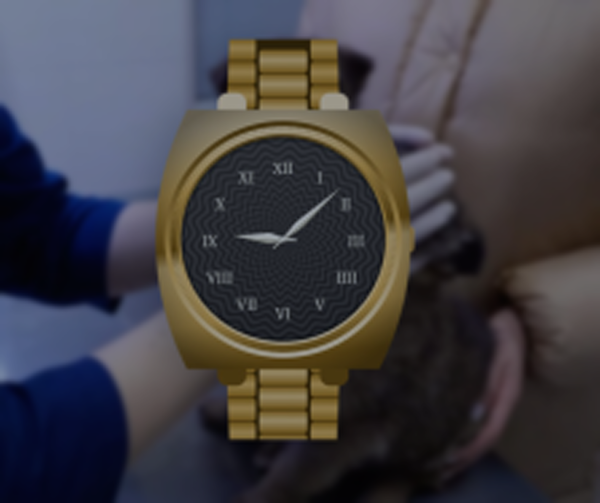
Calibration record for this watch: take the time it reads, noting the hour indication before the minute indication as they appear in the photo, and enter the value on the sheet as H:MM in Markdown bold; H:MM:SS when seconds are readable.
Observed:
**9:08**
